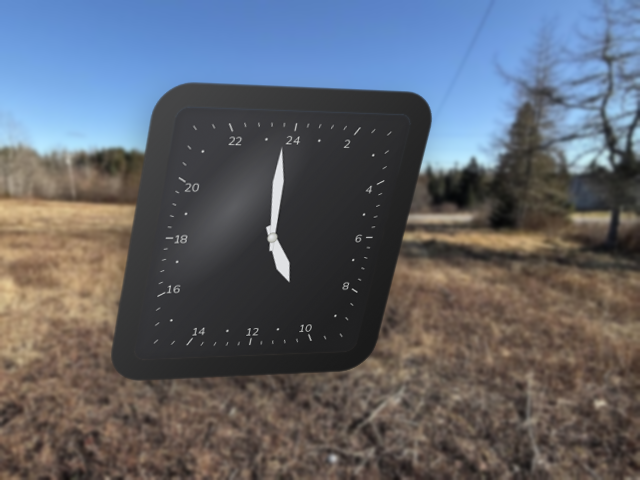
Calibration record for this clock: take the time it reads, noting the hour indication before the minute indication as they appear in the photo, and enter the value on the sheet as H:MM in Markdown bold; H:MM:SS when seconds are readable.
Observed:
**9:59**
